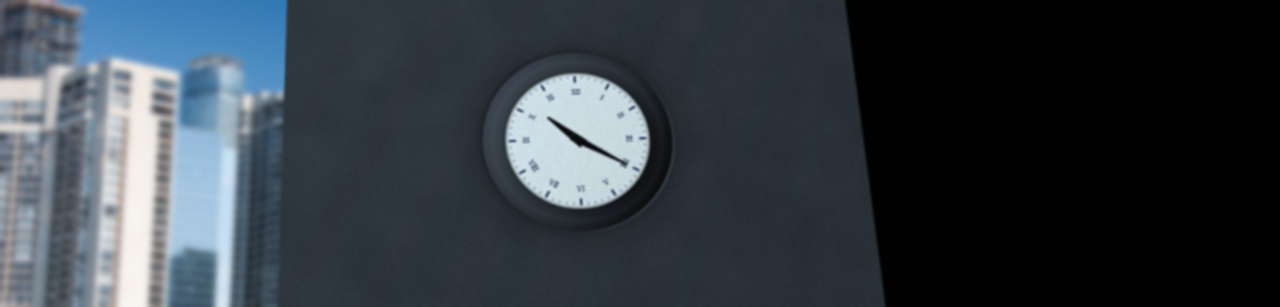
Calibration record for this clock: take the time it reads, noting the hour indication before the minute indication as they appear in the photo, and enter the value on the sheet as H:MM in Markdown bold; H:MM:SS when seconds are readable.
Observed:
**10:20**
